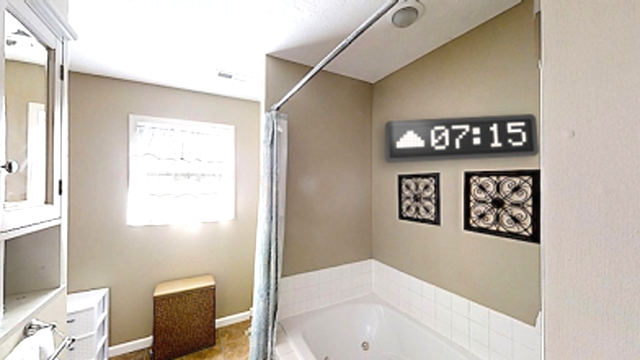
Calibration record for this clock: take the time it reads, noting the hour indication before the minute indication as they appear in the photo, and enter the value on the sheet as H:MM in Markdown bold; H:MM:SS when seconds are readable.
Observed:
**7:15**
